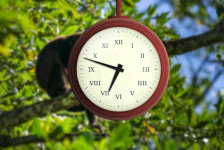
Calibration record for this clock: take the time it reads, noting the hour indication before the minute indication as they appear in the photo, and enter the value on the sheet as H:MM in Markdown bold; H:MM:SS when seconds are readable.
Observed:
**6:48**
